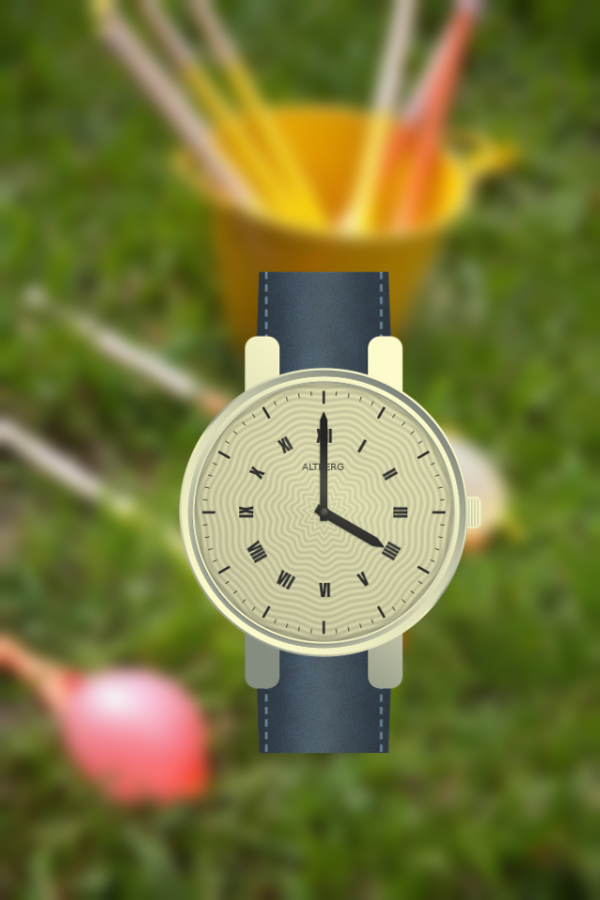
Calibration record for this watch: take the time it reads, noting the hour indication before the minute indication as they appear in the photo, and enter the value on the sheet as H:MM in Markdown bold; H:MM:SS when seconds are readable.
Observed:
**4:00**
